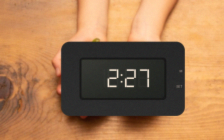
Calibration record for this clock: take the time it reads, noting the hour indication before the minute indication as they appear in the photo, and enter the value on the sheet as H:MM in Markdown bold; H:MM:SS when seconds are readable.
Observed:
**2:27**
